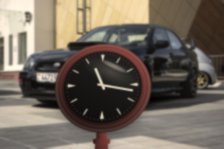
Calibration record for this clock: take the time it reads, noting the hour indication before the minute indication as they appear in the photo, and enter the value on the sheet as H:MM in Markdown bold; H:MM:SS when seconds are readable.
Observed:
**11:17**
